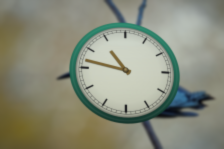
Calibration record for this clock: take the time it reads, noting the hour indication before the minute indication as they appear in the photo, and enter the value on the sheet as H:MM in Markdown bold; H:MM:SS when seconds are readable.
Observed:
**10:47**
